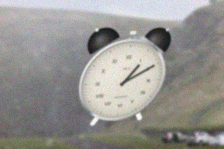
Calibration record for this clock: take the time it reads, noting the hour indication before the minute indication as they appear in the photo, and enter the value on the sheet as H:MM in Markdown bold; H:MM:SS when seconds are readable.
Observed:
**1:10**
